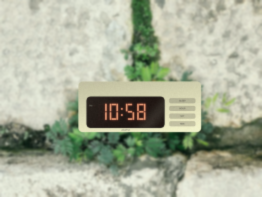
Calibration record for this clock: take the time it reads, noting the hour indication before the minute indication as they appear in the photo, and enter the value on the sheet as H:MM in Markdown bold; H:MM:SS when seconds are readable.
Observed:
**10:58**
